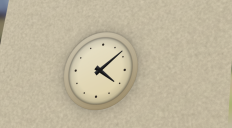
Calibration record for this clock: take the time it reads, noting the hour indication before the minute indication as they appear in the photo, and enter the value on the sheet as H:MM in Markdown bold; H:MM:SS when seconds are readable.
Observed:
**4:08**
